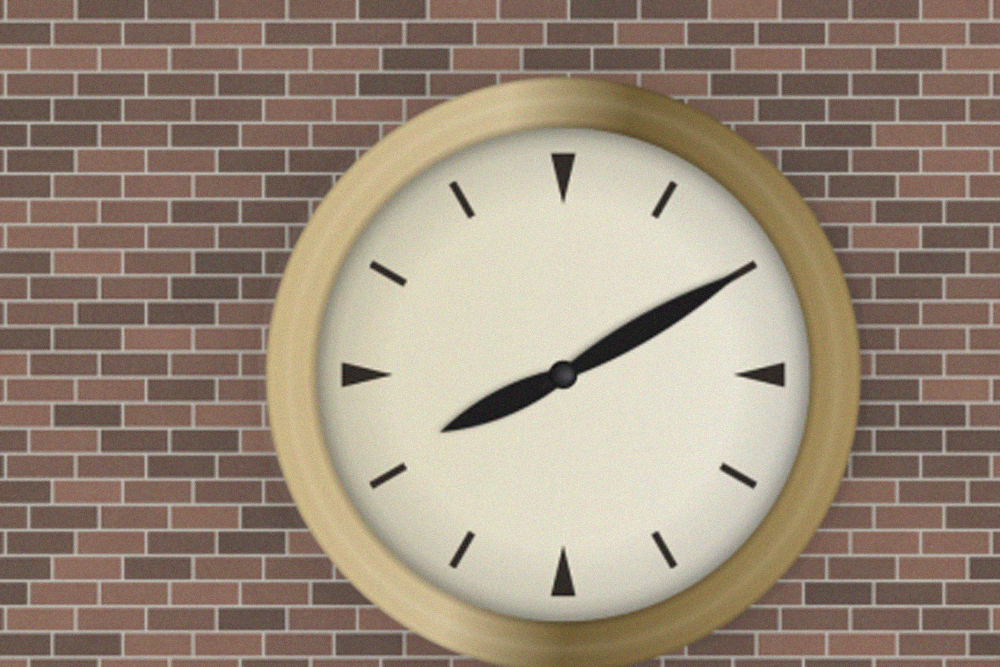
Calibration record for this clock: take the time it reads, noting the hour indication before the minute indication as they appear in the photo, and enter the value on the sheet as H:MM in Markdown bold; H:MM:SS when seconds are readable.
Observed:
**8:10**
